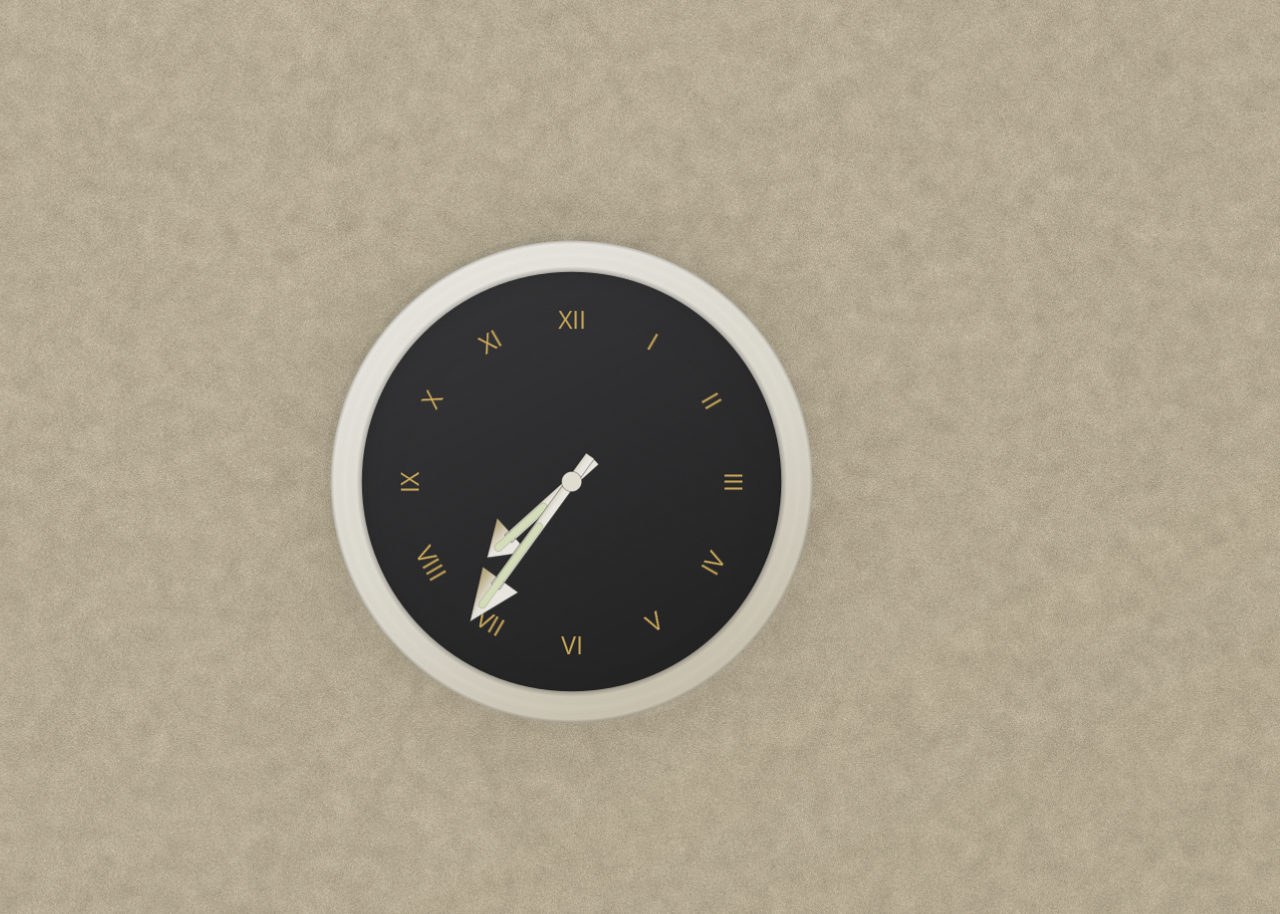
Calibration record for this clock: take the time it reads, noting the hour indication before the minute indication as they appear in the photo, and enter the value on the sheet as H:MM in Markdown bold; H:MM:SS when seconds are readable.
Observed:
**7:36**
